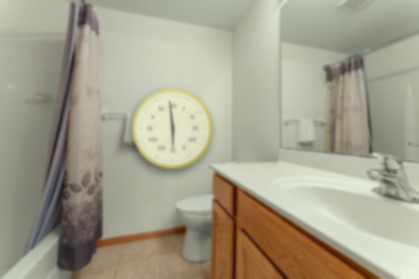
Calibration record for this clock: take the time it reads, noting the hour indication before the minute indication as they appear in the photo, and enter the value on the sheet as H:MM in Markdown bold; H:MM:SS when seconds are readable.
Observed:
**5:59**
